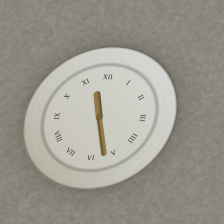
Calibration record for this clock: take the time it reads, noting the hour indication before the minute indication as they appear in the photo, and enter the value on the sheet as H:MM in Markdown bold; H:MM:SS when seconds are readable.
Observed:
**11:27**
